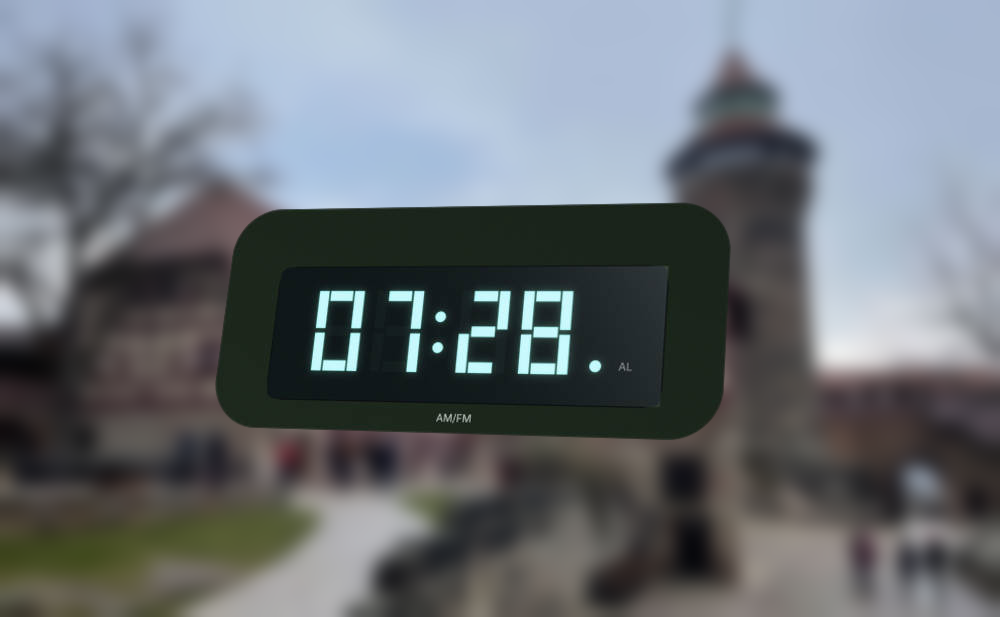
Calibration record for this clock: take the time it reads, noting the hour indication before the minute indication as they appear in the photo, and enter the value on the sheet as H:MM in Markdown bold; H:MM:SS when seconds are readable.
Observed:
**7:28**
